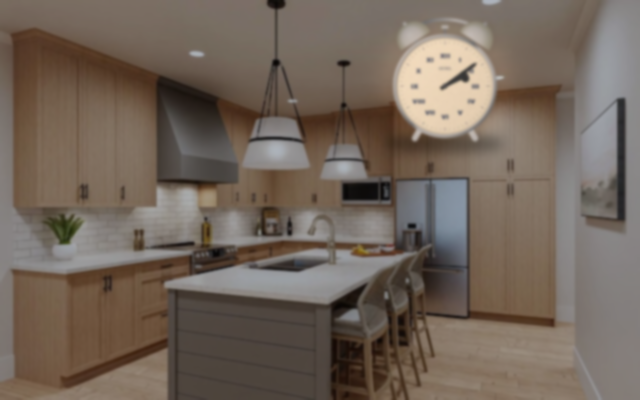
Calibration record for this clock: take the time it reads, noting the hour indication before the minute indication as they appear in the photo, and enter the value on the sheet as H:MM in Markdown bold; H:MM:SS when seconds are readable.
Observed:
**2:09**
